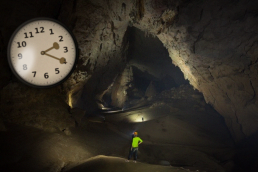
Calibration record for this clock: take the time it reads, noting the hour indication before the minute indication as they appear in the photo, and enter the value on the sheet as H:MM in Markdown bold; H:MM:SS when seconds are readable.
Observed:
**2:20**
